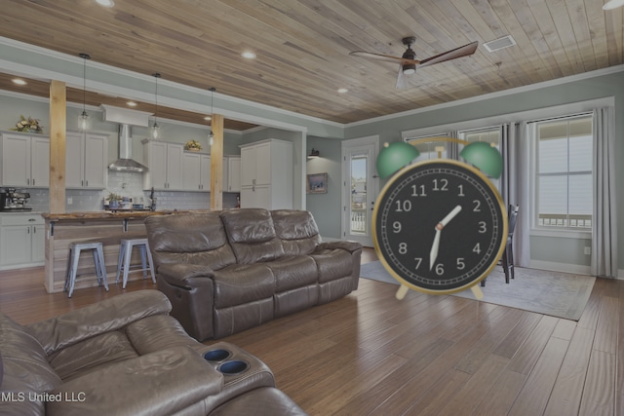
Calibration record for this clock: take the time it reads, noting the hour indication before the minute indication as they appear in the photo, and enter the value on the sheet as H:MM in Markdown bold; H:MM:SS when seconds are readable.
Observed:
**1:32**
